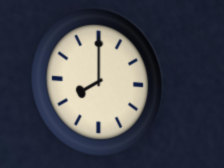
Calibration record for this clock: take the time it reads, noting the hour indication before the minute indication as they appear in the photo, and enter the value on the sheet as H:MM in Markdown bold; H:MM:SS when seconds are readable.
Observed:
**8:00**
